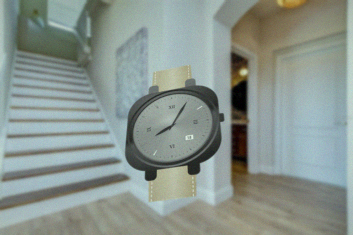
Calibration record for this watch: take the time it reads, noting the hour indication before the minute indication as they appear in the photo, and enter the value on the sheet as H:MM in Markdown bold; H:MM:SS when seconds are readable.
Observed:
**8:05**
